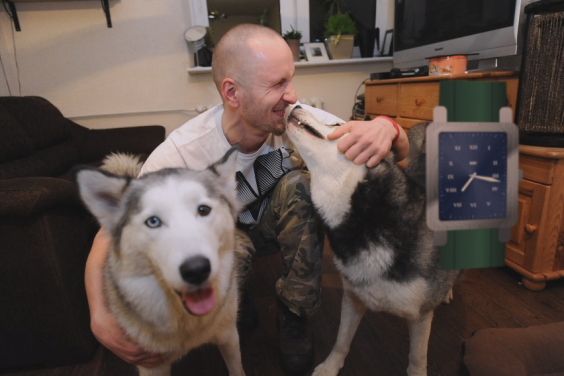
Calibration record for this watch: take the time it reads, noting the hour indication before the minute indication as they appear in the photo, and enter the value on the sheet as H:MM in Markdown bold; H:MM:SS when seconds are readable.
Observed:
**7:17**
